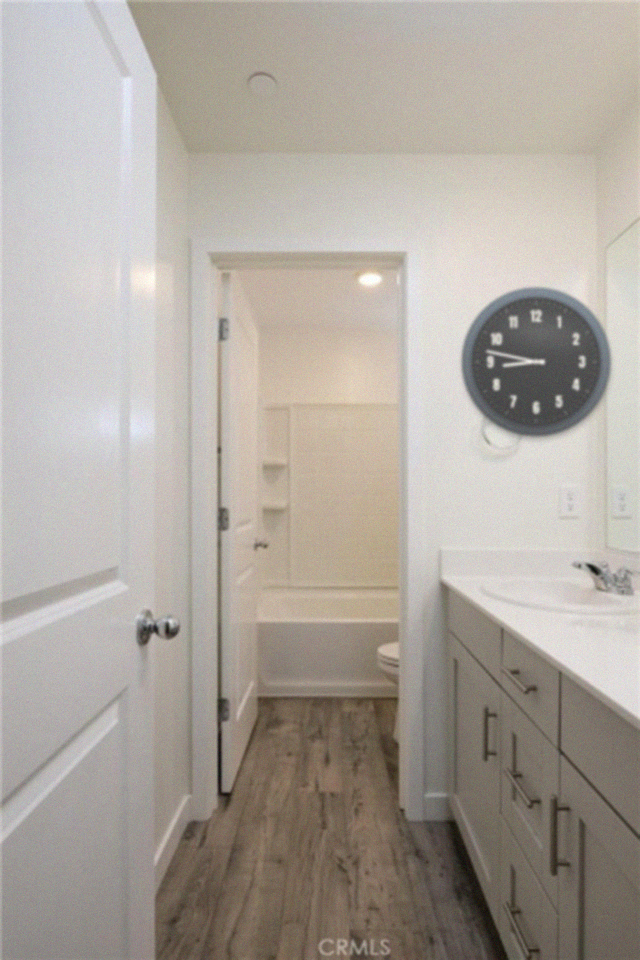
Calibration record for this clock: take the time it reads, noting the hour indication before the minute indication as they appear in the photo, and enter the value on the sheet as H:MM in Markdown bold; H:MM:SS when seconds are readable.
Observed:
**8:47**
